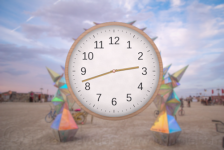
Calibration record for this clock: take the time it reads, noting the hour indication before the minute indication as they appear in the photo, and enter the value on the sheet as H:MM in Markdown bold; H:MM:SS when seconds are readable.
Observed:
**2:42**
